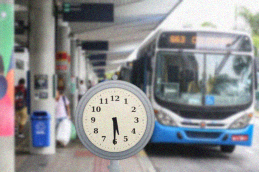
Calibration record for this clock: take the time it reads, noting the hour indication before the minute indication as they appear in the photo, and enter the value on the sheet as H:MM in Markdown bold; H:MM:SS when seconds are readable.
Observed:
**5:30**
